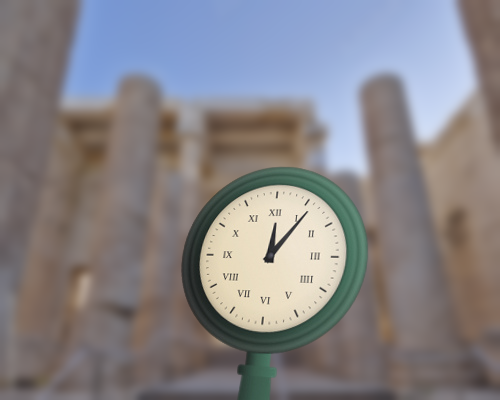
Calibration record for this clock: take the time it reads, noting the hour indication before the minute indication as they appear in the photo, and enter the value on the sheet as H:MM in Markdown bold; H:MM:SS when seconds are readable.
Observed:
**12:06**
